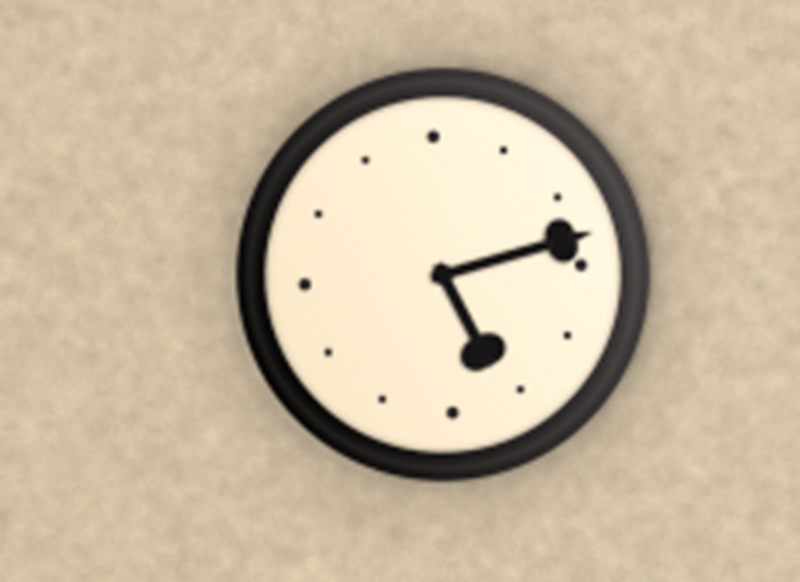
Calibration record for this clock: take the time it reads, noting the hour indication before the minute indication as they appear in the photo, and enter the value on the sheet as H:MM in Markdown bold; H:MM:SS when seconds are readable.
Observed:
**5:13**
